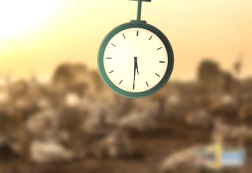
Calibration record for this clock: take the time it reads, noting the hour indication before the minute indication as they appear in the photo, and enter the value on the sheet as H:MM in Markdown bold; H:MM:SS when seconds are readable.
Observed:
**5:30**
